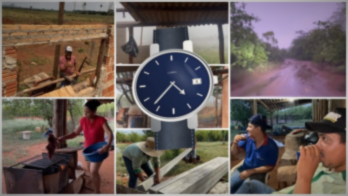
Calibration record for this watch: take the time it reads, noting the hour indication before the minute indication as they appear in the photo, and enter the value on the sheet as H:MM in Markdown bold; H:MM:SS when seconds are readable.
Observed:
**4:37**
